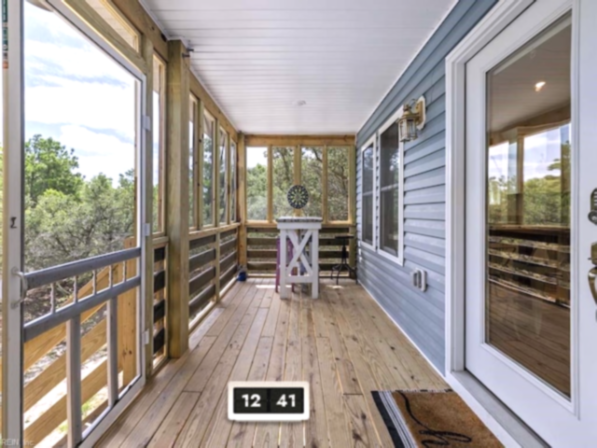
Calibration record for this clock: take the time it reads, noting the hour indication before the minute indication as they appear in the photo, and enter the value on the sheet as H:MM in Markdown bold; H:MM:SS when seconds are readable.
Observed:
**12:41**
